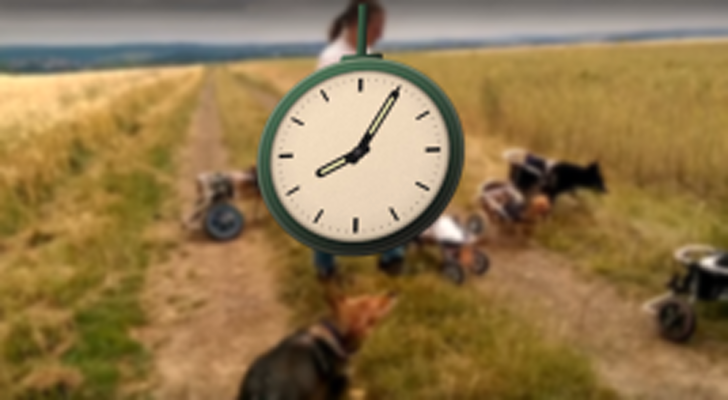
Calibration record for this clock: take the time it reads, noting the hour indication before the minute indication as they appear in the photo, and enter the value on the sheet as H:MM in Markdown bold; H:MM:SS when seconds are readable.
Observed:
**8:05**
